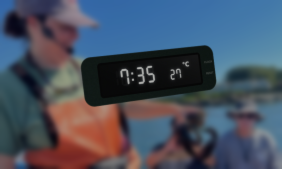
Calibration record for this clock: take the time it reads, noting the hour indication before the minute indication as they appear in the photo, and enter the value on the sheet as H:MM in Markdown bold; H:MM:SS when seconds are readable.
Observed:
**7:35**
